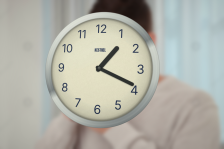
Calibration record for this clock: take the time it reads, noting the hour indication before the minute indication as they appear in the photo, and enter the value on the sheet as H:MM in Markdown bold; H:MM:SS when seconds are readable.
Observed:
**1:19**
